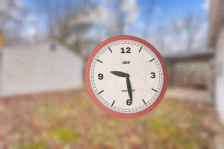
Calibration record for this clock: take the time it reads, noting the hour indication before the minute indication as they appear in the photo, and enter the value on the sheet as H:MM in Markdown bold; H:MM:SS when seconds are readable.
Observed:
**9:29**
